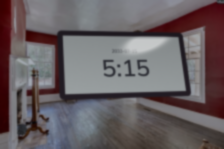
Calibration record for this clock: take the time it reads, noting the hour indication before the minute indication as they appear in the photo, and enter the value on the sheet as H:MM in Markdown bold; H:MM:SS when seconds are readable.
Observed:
**5:15**
